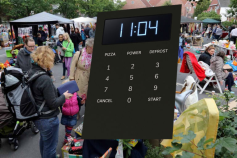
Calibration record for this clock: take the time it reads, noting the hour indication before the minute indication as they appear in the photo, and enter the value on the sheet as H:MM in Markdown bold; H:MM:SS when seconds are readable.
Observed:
**11:04**
